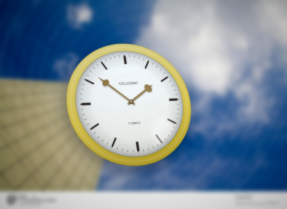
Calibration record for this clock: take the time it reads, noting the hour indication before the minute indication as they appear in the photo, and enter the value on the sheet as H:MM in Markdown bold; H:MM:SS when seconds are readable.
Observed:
**1:52**
